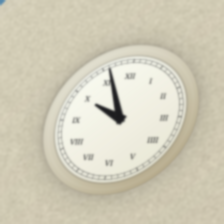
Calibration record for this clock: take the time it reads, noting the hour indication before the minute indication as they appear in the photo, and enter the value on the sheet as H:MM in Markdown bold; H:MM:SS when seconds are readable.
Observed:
**9:56**
